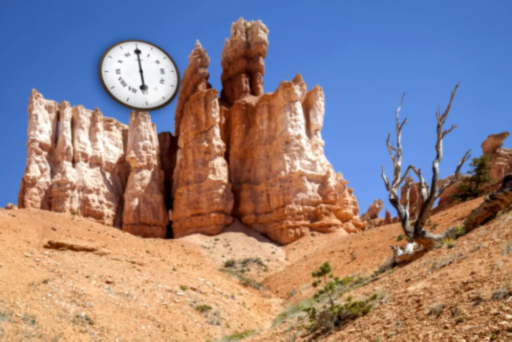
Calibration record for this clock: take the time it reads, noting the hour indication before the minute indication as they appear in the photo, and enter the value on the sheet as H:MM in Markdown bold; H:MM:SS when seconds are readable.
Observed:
**6:00**
